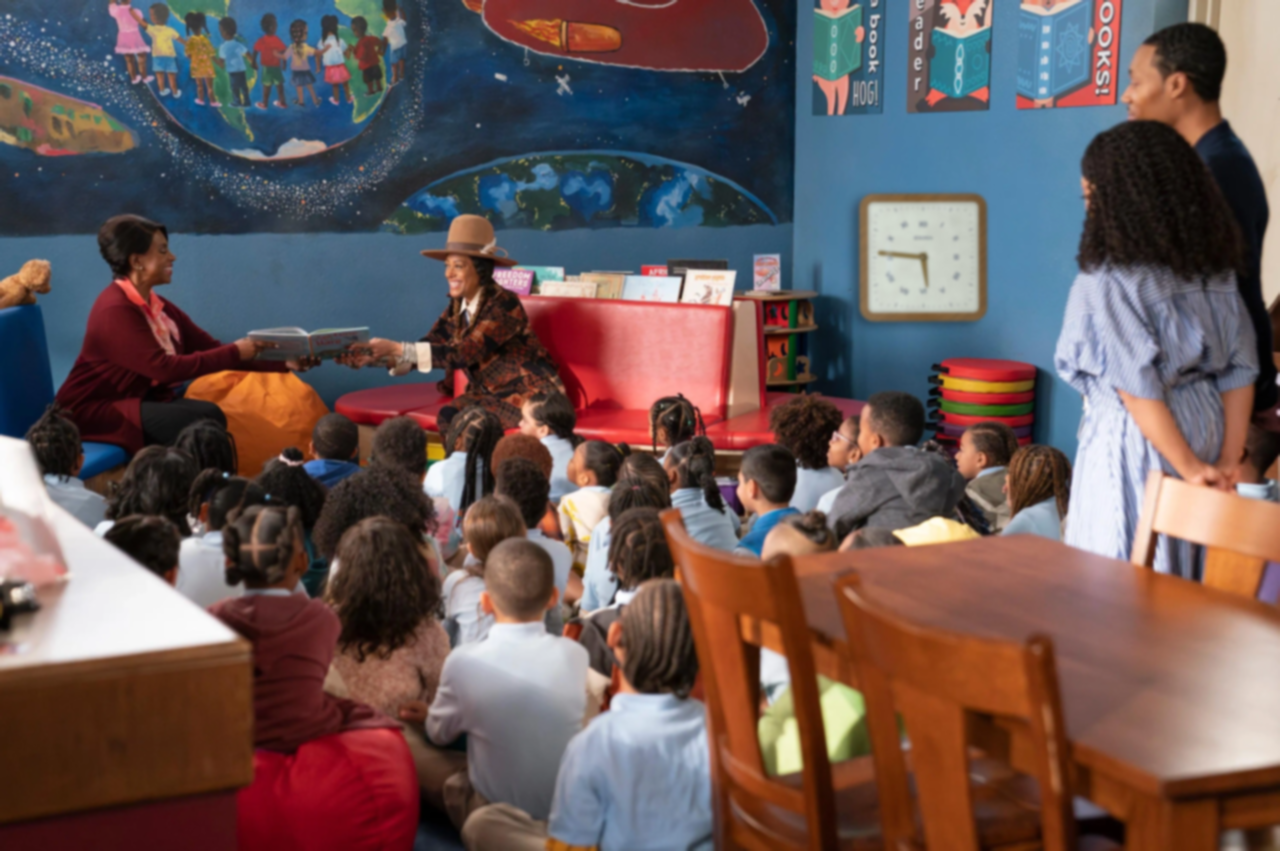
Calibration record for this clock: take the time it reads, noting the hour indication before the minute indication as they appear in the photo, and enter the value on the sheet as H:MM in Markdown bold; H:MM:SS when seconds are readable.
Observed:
**5:46**
